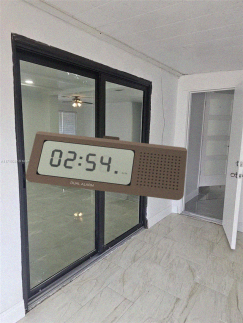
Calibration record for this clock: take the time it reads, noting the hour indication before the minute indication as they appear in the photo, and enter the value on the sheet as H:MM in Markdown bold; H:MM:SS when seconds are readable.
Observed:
**2:54**
